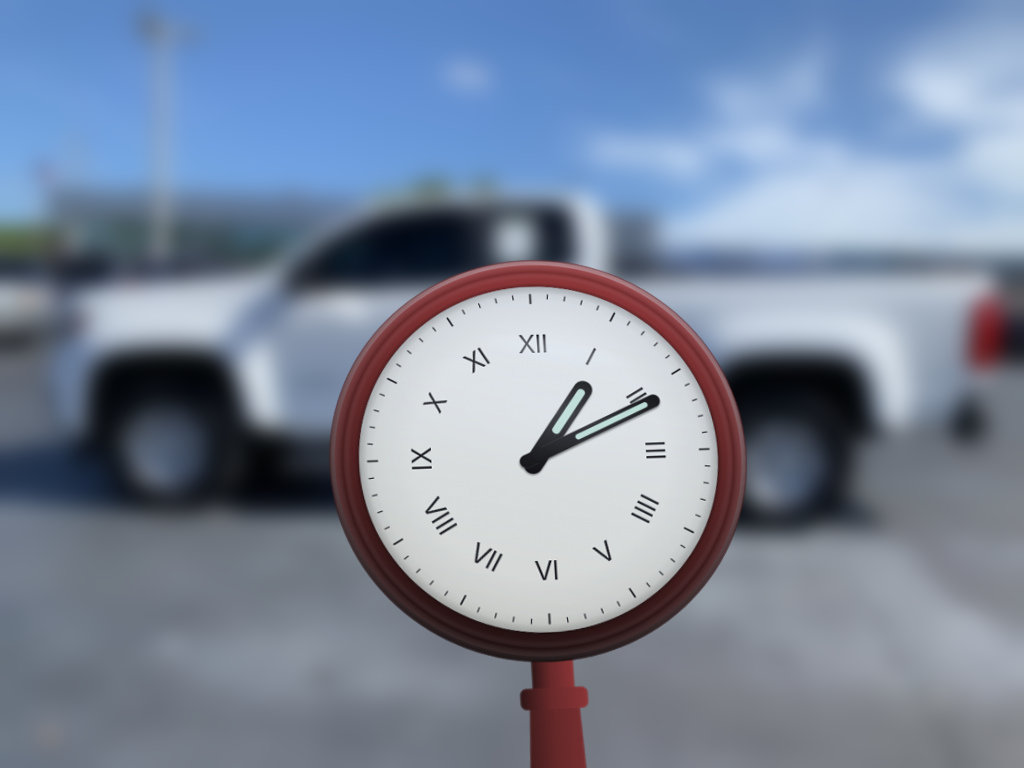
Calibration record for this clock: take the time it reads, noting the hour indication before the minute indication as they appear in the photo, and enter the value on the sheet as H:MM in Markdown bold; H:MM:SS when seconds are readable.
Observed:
**1:11**
